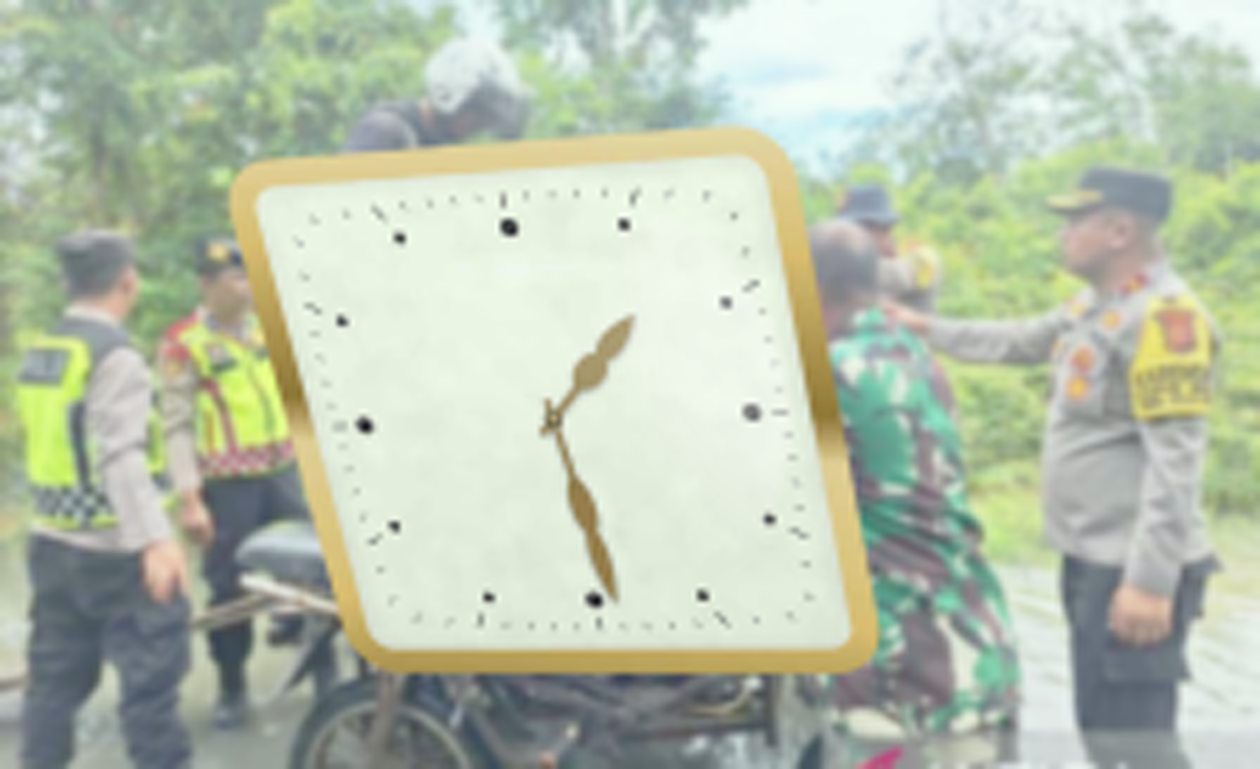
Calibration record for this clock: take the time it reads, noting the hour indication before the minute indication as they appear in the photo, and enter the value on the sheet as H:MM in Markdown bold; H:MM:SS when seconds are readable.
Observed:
**1:29**
